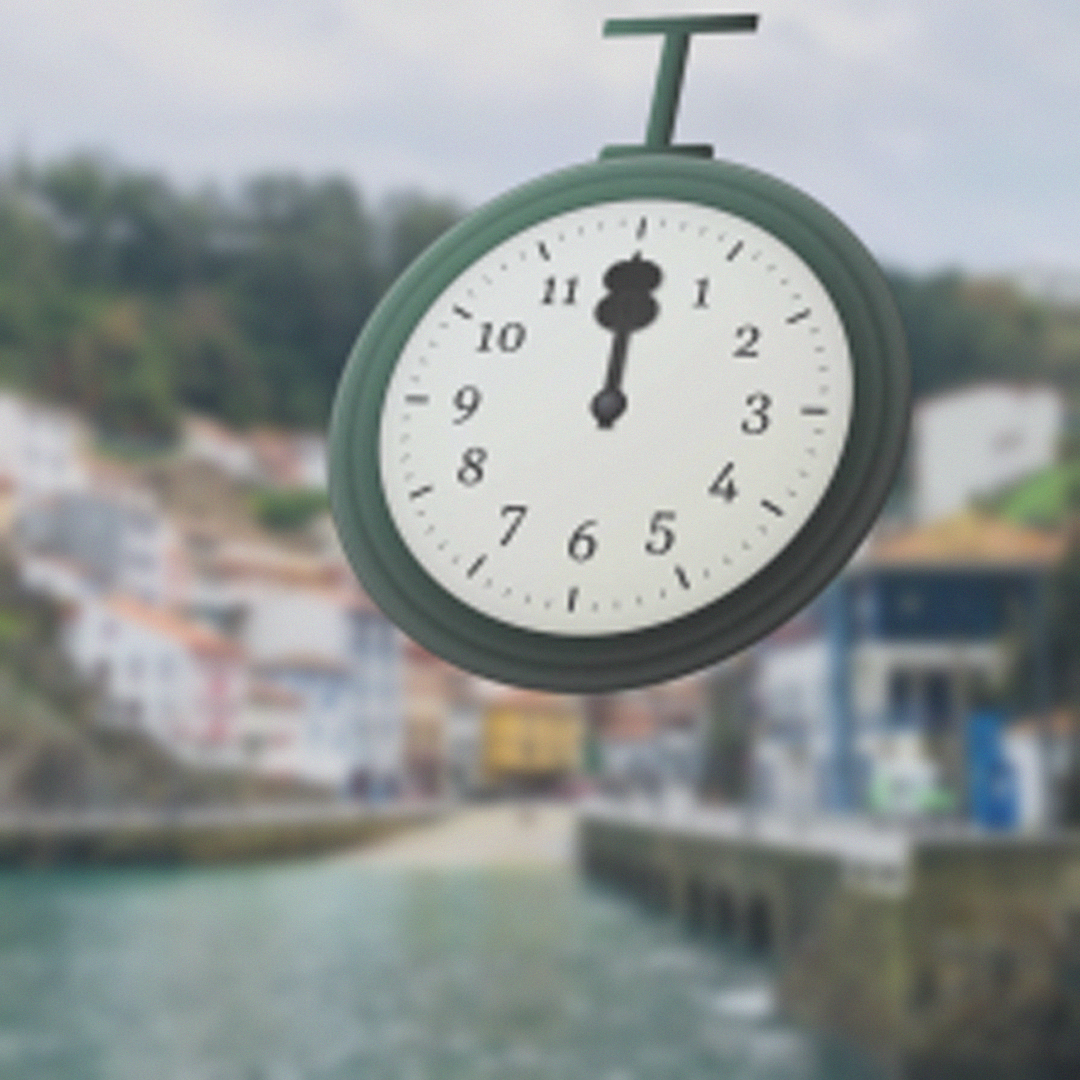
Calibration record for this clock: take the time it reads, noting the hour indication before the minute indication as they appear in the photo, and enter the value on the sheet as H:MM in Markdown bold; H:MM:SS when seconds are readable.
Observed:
**12:00**
